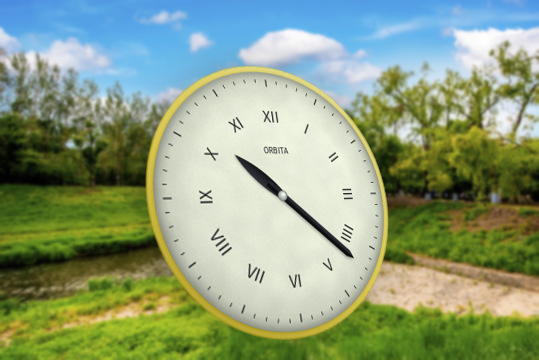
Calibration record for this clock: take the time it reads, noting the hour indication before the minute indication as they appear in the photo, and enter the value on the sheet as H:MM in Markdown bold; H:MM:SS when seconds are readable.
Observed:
**10:22**
